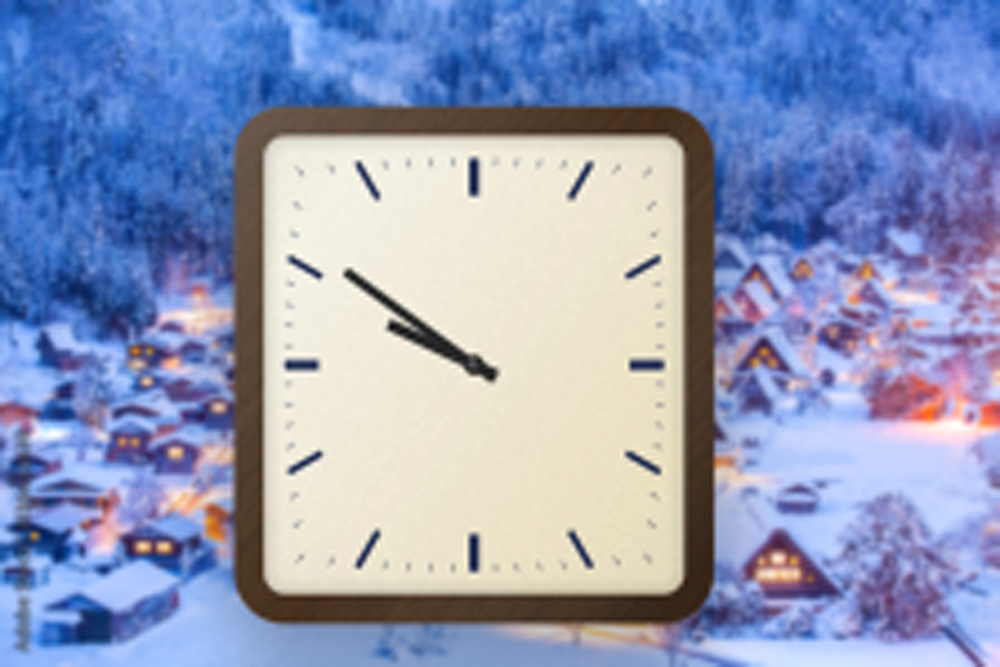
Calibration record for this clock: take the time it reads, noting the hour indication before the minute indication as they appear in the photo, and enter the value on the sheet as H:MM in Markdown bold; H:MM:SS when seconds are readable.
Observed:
**9:51**
